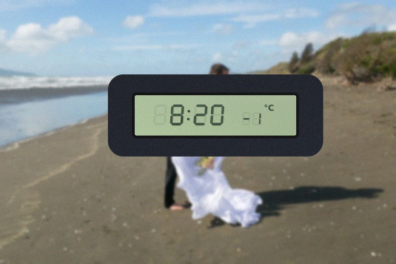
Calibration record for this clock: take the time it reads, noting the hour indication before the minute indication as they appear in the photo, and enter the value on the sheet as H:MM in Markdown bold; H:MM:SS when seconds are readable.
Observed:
**8:20**
